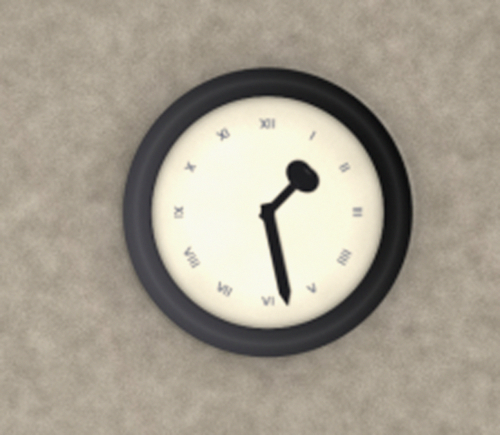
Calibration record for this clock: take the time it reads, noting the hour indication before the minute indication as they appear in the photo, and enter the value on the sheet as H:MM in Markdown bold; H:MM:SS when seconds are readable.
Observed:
**1:28**
